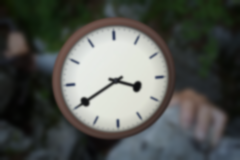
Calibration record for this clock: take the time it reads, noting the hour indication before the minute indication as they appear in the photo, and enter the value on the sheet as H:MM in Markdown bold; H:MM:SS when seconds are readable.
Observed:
**3:40**
